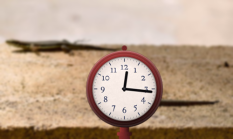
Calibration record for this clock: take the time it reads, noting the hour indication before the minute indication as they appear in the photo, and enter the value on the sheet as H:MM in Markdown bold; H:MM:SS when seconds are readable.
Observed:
**12:16**
